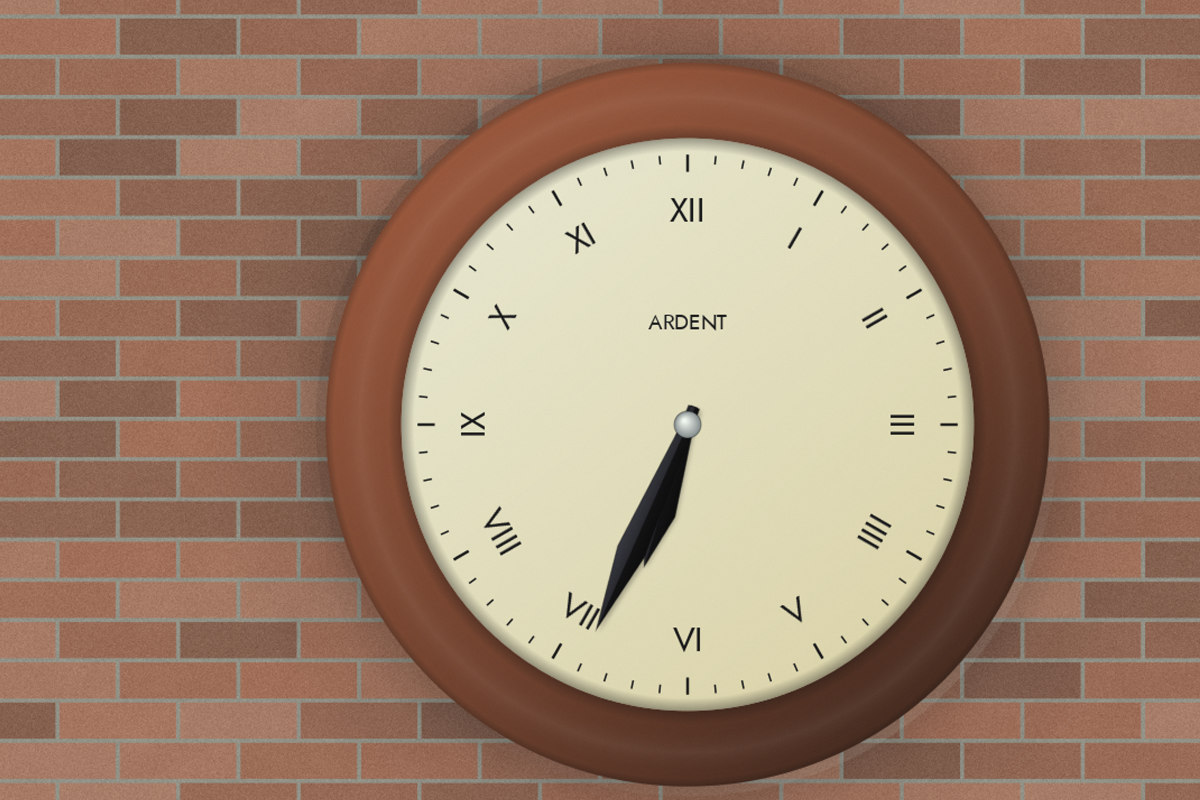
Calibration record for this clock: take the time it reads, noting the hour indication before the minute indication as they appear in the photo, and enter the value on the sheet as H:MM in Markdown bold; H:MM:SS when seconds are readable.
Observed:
**6:34**
